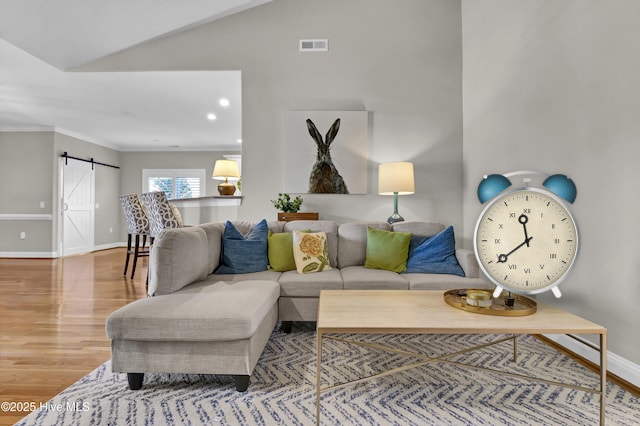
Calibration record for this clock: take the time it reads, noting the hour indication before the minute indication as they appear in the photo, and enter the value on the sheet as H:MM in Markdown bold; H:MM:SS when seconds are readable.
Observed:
**11:39**
